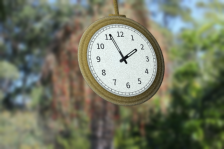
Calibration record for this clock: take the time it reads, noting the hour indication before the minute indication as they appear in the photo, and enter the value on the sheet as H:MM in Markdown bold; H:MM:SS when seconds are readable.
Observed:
**1:56**
